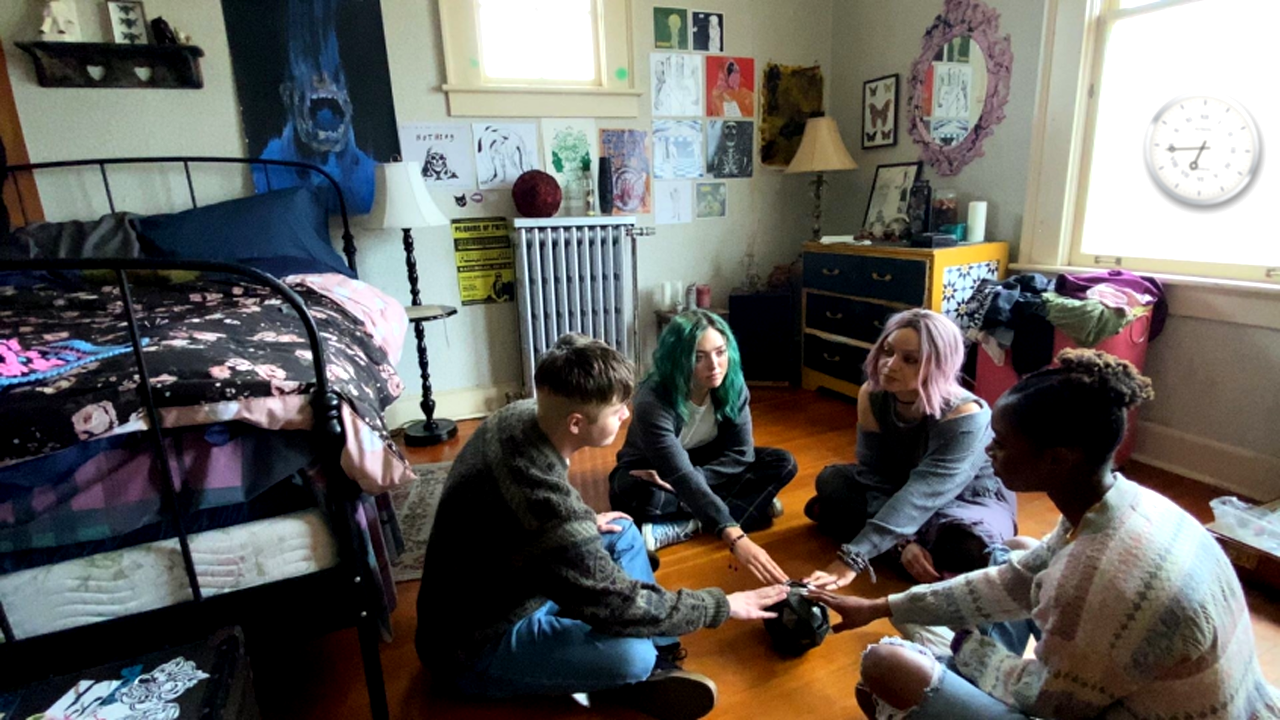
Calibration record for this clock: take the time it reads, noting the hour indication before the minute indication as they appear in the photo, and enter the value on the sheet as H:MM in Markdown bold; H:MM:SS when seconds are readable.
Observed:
**6:44**
